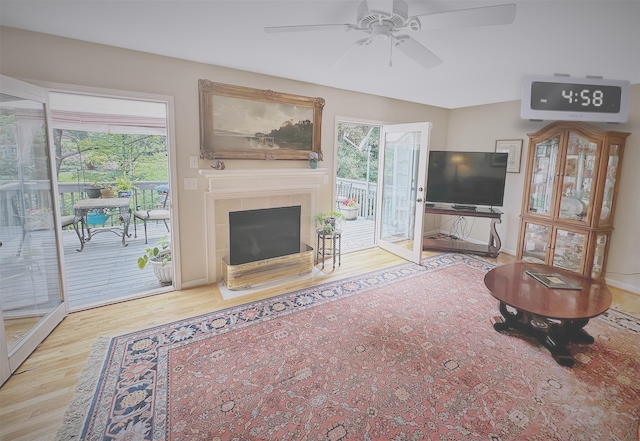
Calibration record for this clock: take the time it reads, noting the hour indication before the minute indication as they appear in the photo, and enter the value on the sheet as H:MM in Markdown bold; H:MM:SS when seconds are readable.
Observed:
**4:58**
